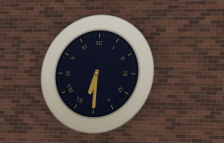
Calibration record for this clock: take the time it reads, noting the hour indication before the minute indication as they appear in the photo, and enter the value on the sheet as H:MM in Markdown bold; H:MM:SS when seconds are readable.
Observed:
**6:30**
